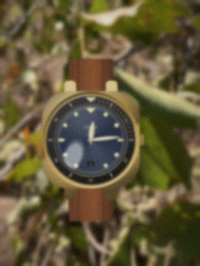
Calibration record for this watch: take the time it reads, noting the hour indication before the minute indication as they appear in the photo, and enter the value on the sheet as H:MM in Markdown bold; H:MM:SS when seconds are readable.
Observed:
**12:14**
